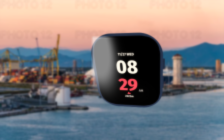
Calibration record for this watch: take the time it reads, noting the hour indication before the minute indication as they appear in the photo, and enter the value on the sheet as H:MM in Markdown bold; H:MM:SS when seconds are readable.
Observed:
**8:29**
